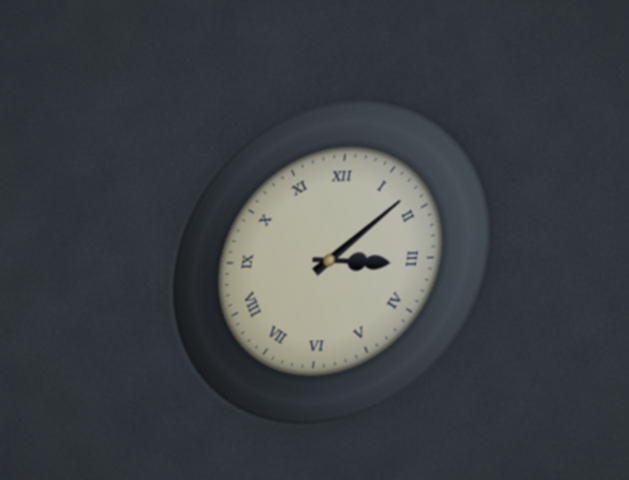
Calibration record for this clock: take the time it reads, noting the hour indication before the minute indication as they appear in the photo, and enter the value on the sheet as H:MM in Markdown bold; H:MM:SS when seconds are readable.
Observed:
**3:08**
